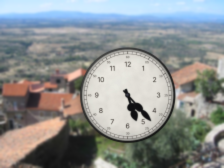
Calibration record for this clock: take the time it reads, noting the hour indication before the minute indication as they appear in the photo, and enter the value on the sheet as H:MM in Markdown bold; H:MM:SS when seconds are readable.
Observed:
**5:23**
